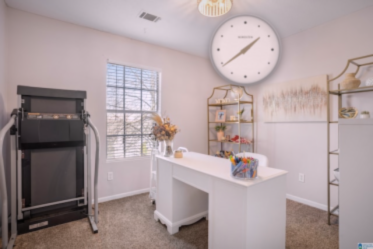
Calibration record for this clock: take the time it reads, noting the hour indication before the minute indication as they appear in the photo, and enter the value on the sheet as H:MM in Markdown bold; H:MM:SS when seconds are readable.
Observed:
**1:39**
